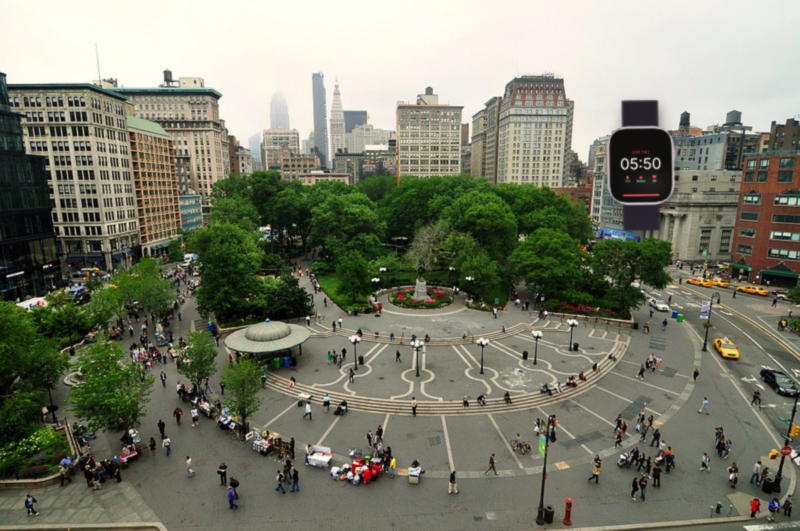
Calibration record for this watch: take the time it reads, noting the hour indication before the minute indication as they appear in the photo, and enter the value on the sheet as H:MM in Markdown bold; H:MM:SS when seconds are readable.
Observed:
**5:50**
